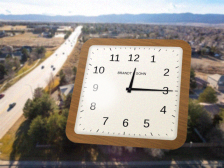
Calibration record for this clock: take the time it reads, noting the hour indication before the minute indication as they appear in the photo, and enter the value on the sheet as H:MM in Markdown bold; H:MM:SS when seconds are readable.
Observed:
**12:15**
